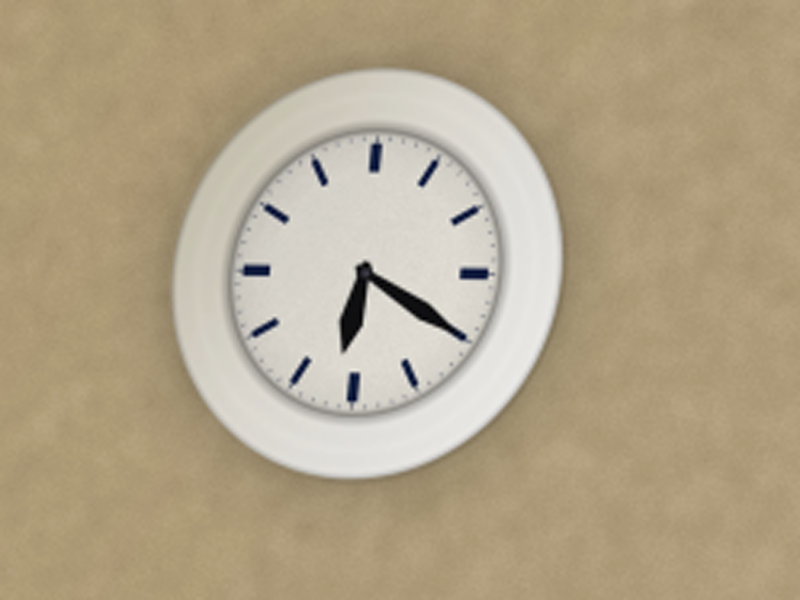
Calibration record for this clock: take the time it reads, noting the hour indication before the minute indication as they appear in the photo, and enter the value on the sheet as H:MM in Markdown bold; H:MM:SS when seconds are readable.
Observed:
**6:20**
